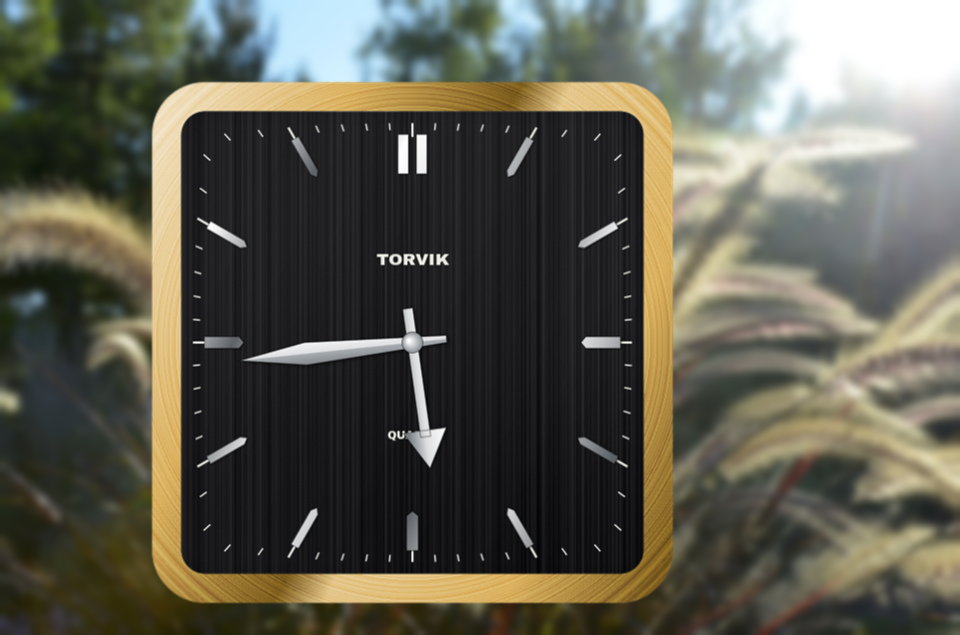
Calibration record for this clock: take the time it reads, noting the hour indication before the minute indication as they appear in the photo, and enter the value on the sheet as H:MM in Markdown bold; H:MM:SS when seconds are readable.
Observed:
**5:44**
